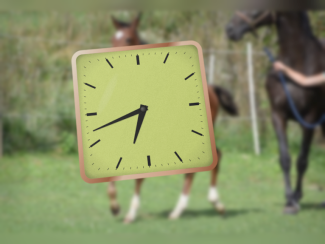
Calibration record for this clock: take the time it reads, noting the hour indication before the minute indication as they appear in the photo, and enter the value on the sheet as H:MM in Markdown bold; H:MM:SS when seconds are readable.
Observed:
**6:42**
